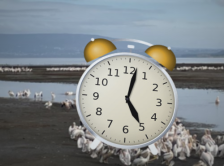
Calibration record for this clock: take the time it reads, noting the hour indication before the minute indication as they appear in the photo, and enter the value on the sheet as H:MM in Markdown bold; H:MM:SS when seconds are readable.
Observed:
**5:02**
